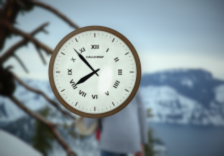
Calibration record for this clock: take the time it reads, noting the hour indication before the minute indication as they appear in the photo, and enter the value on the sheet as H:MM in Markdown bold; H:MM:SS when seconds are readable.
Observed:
**7:53**
